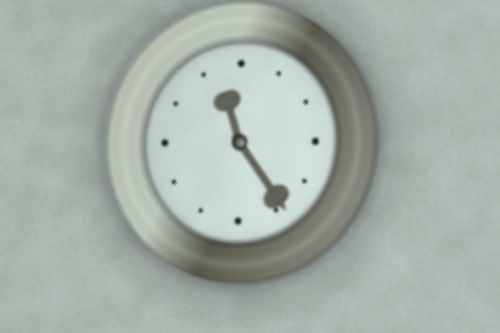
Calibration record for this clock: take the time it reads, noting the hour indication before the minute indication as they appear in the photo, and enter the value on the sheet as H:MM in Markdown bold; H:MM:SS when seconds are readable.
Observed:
**11:24**
